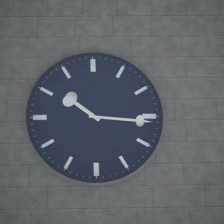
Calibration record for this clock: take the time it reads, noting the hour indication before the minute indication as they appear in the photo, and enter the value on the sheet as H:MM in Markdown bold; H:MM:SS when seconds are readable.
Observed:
**10:16**
